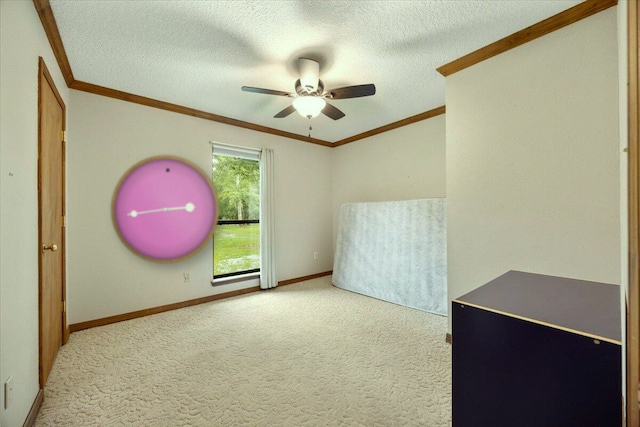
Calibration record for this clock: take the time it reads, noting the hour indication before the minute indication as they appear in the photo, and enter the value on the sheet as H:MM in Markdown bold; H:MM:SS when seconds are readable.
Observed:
**2:43**
